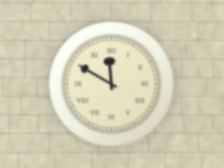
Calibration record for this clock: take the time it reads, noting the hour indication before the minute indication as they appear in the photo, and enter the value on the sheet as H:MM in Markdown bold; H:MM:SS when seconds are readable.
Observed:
**11:50**
